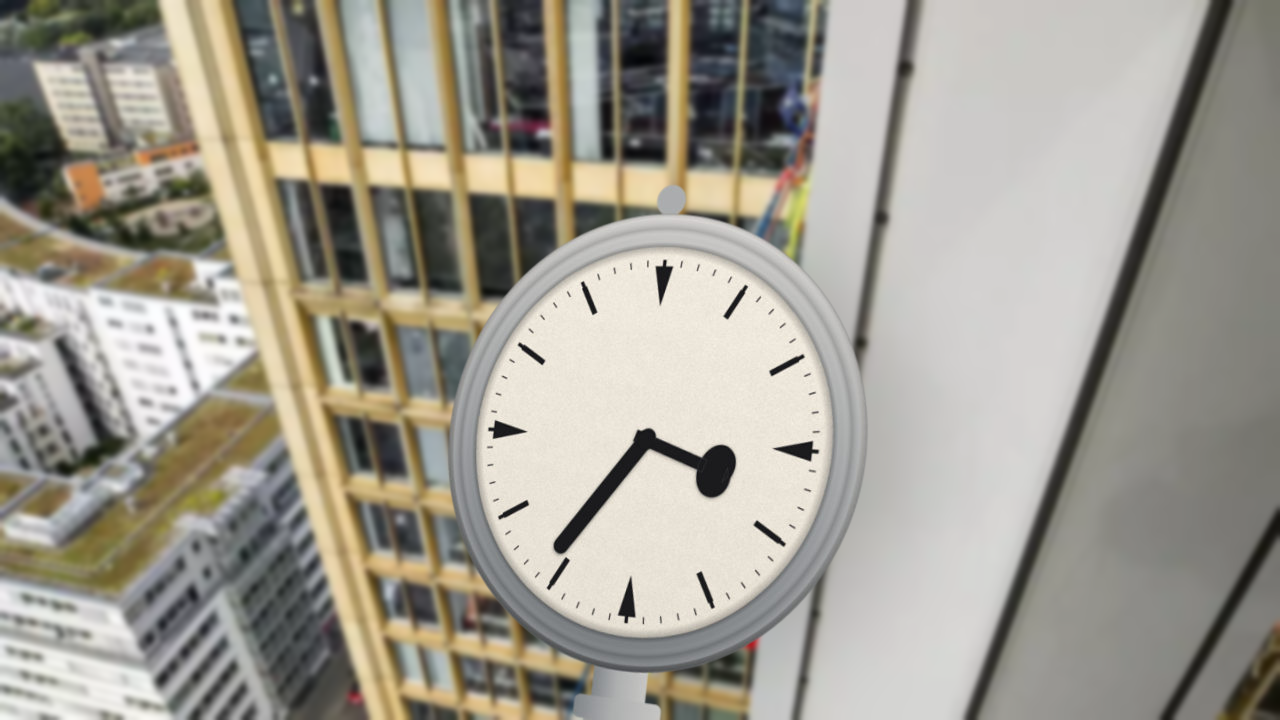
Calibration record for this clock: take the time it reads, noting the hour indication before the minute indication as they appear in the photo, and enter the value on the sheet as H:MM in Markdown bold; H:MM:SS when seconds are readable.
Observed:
**3:36**
